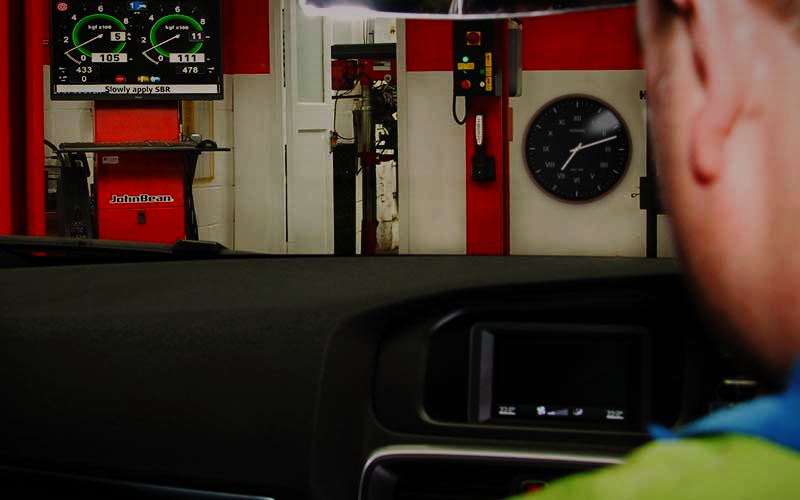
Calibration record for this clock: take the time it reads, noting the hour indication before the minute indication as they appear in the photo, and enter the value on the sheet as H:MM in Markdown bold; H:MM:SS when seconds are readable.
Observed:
**7:12**
